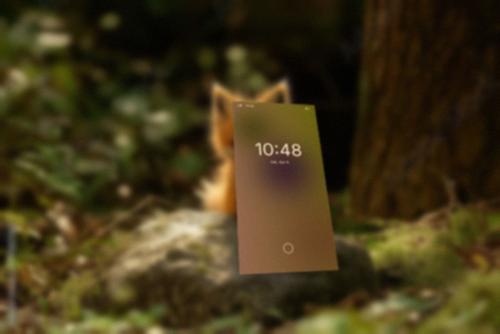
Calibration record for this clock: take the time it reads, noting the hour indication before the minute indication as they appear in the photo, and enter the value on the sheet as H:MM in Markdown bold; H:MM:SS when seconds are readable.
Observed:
**10:48**
